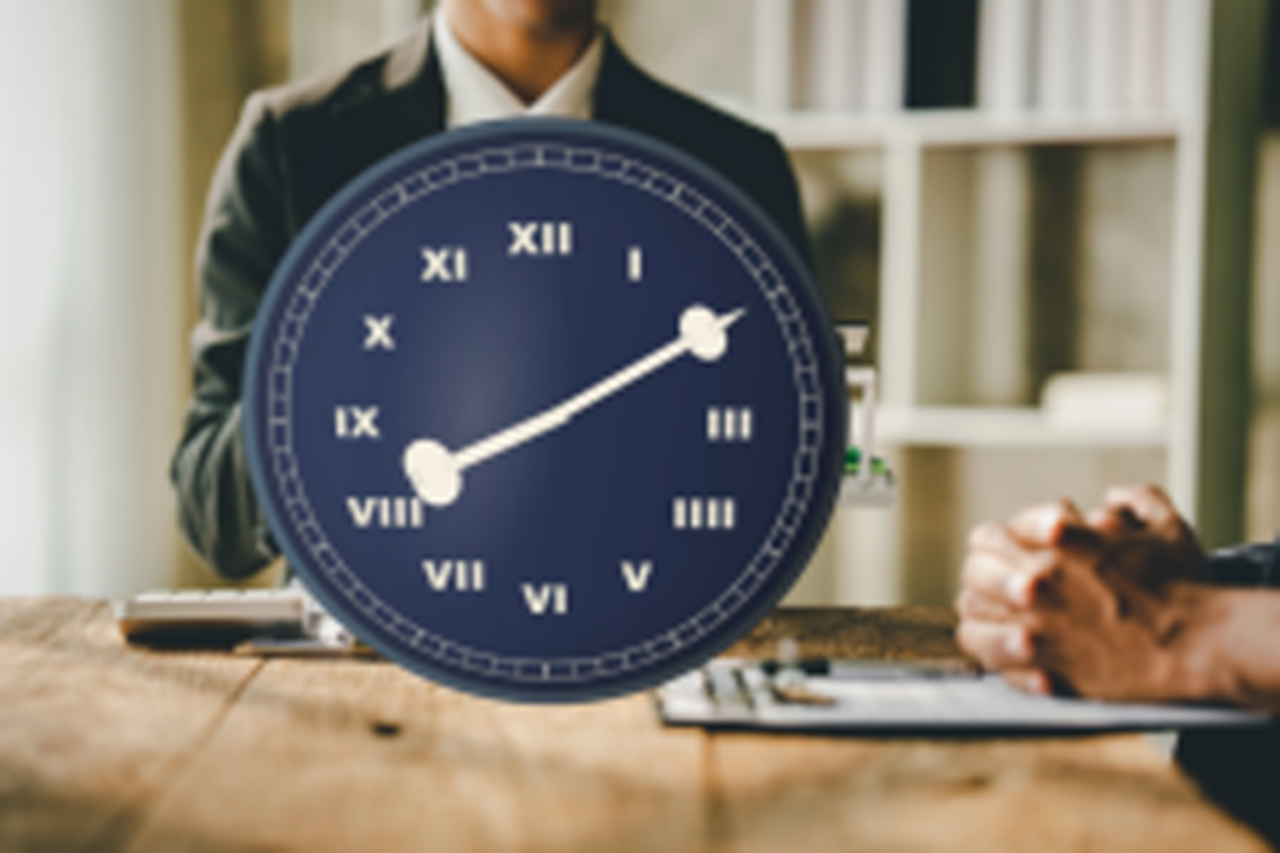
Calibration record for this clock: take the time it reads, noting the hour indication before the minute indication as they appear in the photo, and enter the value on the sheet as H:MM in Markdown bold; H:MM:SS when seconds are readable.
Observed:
**8:10**
